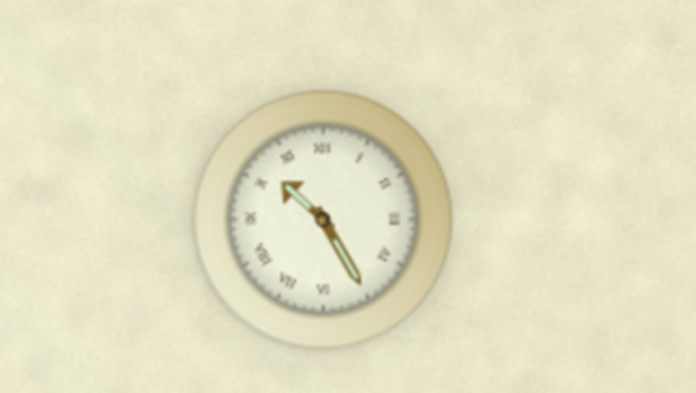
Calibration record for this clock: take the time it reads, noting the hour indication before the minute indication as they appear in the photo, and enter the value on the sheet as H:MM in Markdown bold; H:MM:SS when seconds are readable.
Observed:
**10:25**
